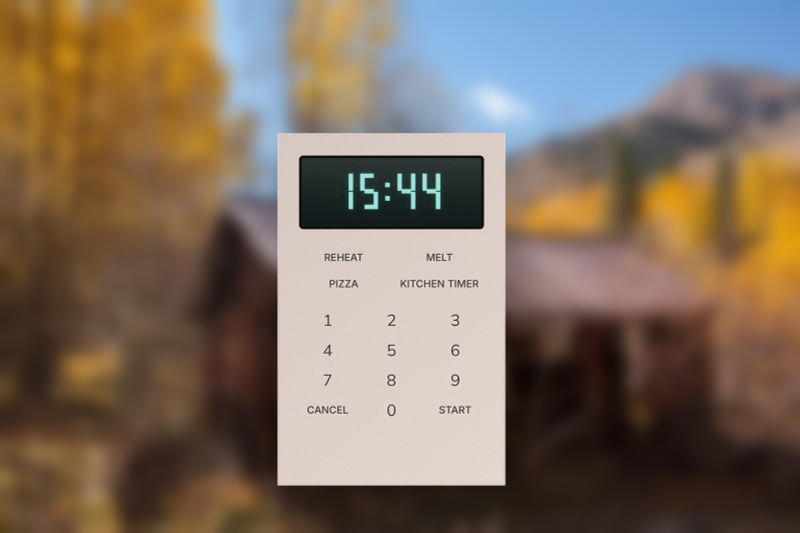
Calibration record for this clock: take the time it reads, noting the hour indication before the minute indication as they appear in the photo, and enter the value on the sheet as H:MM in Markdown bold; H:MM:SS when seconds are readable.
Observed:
**15:44**
